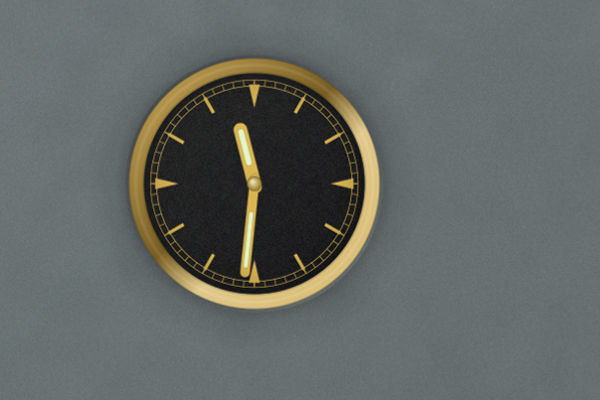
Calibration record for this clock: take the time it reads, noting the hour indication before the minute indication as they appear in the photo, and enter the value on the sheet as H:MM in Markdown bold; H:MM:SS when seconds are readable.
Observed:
**11:31**
